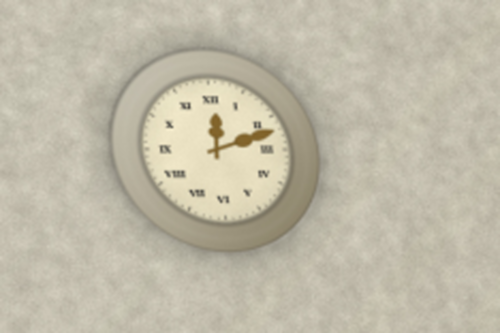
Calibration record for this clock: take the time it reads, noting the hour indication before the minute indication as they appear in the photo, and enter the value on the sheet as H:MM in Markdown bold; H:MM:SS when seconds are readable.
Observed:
**12:12**
